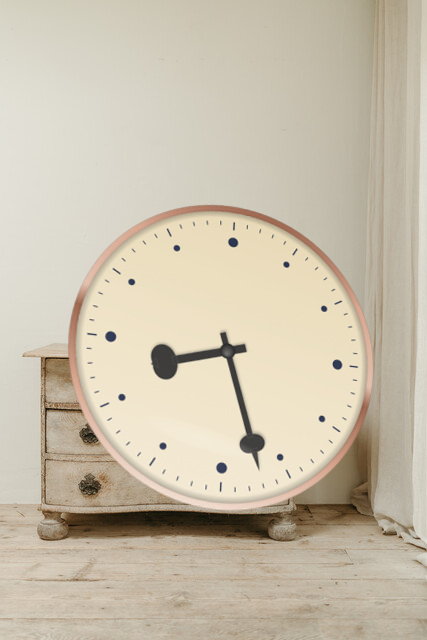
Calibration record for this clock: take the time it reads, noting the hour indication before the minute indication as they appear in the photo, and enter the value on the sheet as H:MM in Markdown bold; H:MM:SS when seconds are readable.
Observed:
**8:27**
